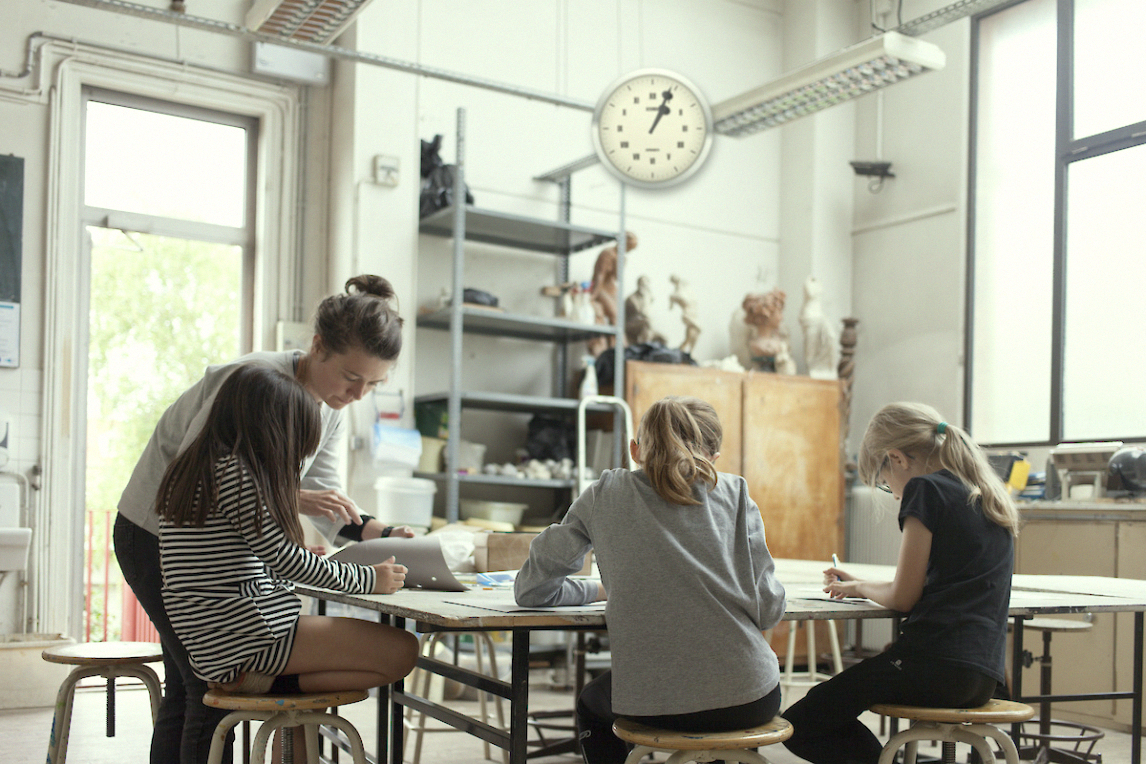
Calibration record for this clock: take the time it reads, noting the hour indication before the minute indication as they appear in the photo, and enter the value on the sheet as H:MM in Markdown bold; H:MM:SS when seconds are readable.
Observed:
**1:04**
